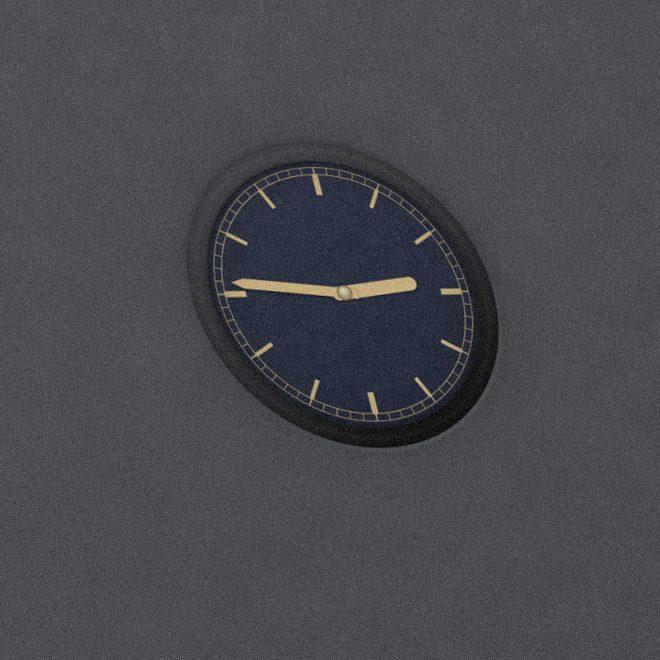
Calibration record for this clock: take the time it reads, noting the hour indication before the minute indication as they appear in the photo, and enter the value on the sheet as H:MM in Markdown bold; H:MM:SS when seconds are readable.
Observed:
**2:46**
